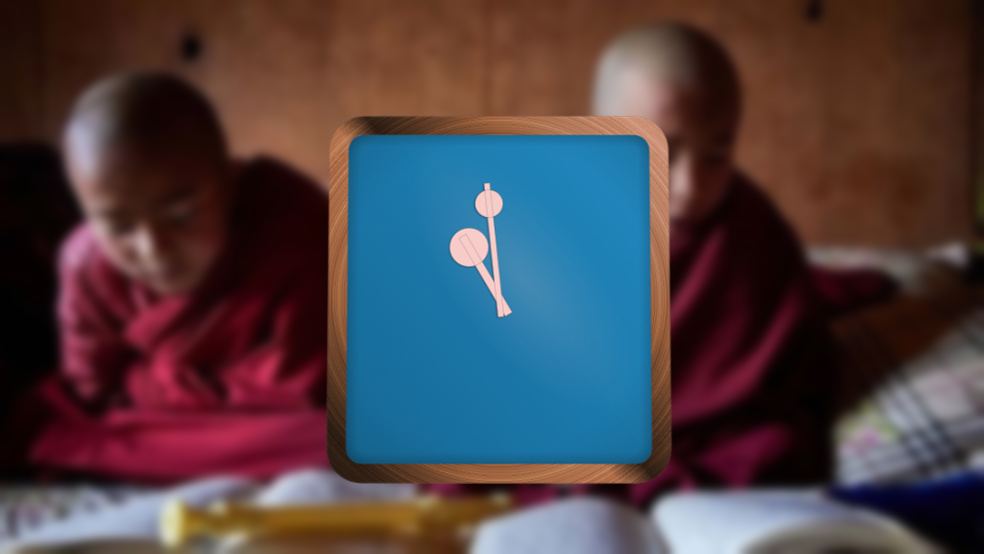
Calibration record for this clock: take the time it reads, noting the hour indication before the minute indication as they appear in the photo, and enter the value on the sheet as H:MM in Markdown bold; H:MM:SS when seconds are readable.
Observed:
**10:59**
